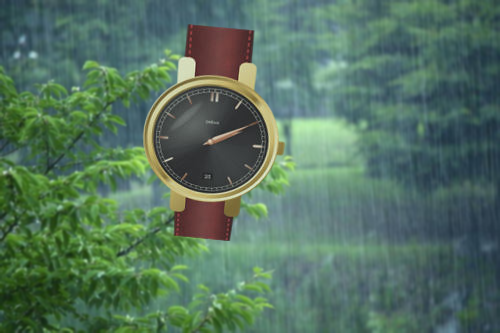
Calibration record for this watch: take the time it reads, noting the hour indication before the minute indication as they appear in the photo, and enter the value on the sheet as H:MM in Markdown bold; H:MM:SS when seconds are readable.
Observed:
**2:10**
